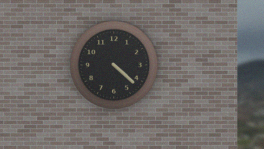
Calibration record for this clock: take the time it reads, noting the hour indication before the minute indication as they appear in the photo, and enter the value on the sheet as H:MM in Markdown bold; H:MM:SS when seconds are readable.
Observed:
**4:22**
